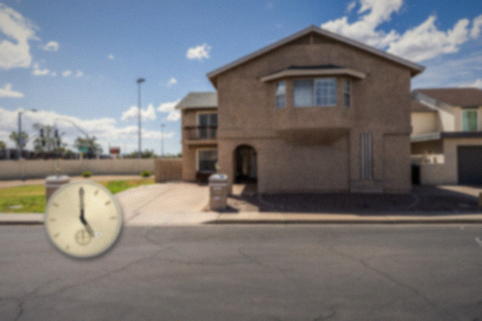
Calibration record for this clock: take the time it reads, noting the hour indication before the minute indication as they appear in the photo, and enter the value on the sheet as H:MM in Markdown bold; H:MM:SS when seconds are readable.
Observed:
**5:00**
